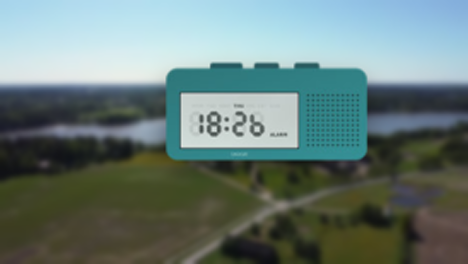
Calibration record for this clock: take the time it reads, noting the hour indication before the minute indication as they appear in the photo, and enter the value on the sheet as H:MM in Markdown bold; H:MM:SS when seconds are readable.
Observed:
**18:26**
